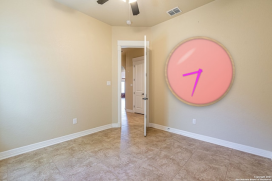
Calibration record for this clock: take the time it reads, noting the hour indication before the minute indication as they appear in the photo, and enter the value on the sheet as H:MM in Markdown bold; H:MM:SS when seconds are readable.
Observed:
**8:33**
